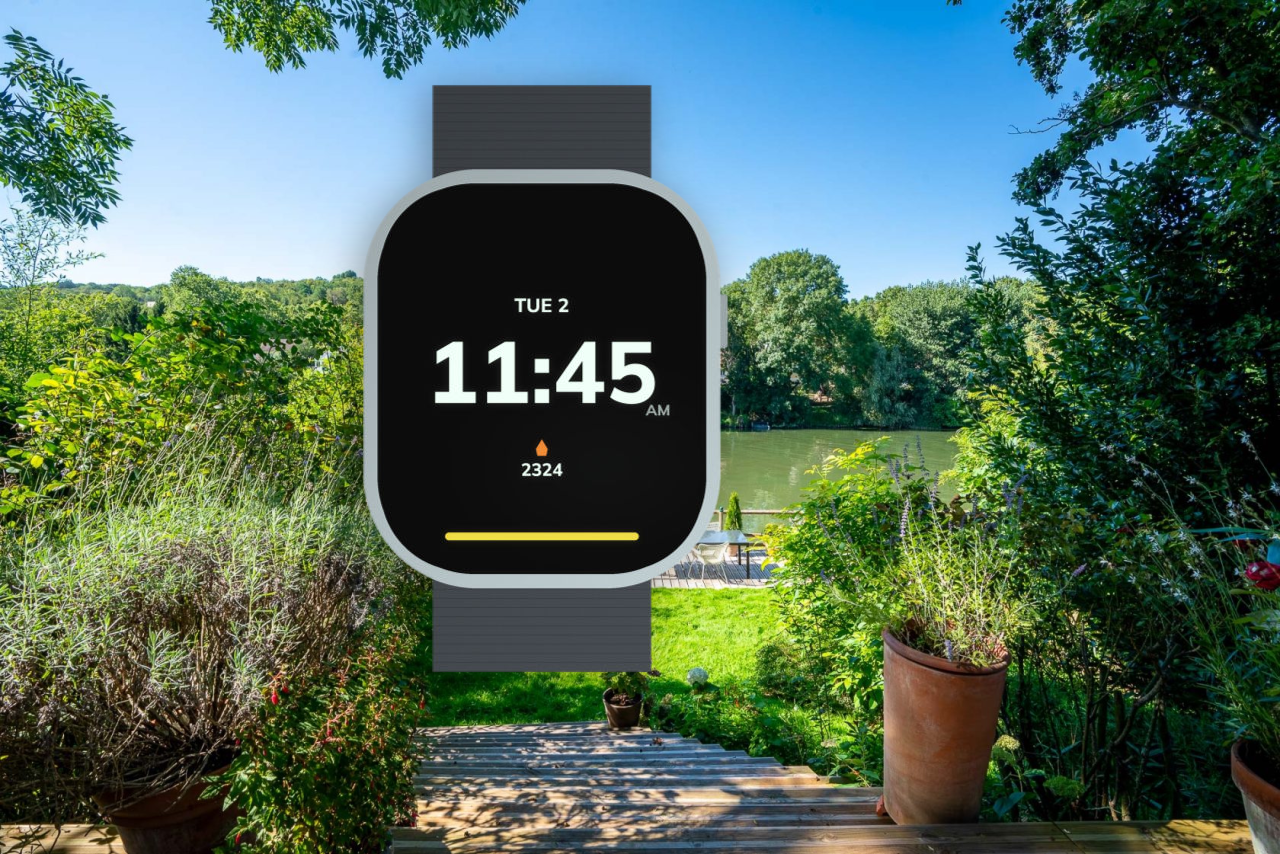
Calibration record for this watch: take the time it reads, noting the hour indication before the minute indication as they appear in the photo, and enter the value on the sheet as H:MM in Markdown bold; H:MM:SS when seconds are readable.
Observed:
**11:45**
